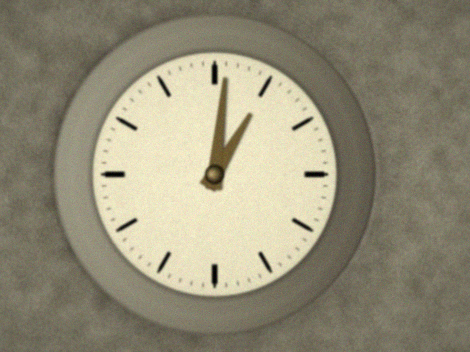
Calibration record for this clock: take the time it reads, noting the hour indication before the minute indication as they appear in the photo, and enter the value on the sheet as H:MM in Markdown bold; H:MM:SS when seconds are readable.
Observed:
**1:01**
